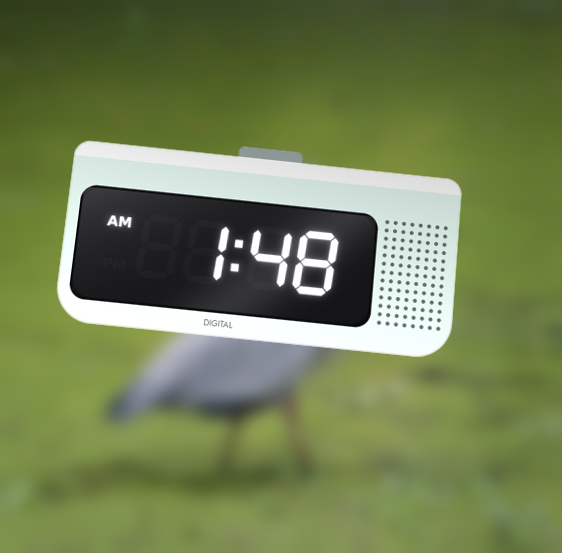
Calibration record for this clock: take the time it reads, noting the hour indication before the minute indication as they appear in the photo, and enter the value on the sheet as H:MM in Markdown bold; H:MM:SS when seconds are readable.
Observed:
**1:48**
